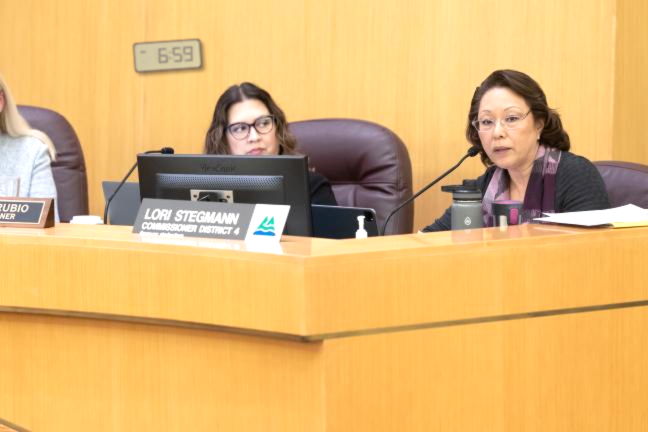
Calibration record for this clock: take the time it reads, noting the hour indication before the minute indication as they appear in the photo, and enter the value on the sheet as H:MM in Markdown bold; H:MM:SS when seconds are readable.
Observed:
**6:59**
